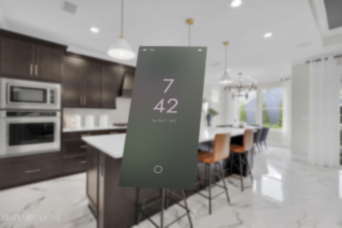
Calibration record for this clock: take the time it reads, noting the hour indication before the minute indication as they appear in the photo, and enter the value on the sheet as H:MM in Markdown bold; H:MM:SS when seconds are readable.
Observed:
**7:42**
